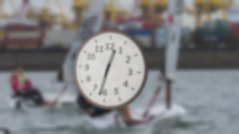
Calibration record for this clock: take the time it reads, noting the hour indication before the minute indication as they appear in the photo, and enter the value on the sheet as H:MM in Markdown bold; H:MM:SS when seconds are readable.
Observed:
**12:32**
